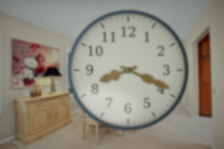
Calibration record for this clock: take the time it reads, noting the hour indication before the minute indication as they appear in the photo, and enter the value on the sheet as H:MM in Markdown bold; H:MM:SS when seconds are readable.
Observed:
**8:19**
